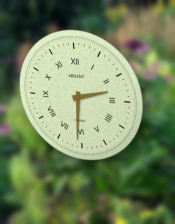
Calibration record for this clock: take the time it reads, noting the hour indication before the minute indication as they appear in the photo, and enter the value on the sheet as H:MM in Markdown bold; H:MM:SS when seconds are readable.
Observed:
**2:31**
